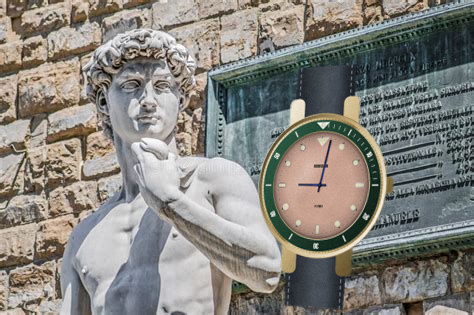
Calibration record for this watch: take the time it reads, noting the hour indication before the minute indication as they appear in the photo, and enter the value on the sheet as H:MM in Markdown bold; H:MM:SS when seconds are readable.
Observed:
**9:02**
